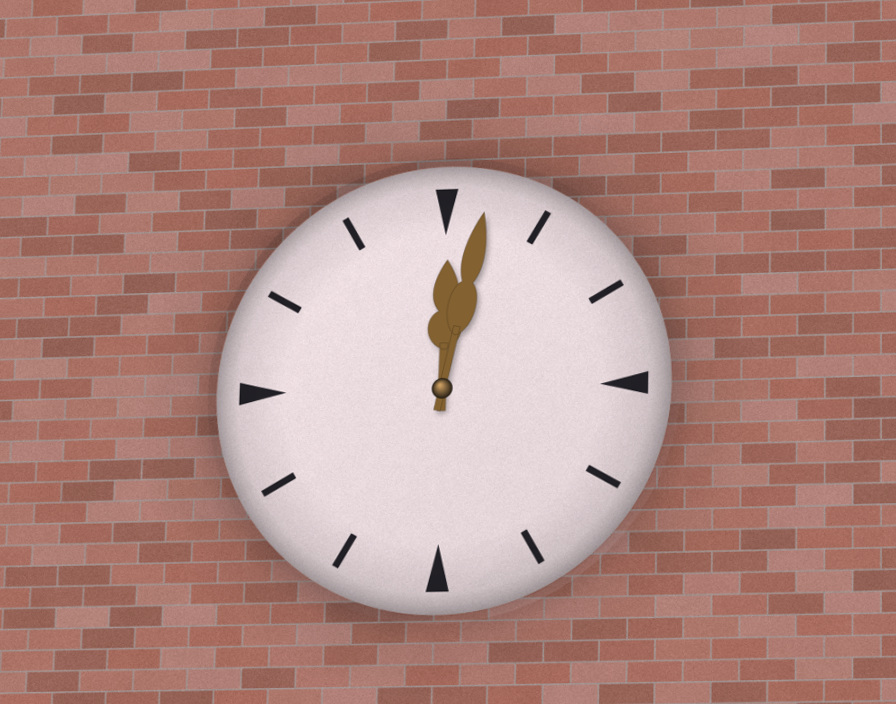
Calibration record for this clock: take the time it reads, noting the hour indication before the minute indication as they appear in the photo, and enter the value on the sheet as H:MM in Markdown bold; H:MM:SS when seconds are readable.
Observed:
**12:02**
